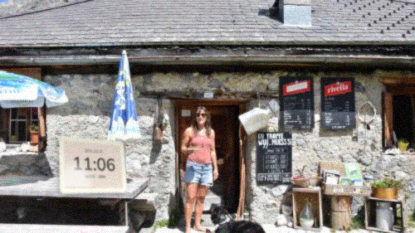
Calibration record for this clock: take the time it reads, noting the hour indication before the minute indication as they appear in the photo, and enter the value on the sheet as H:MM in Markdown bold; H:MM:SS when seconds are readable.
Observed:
**11:06**
